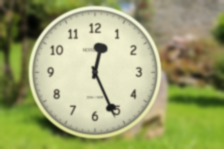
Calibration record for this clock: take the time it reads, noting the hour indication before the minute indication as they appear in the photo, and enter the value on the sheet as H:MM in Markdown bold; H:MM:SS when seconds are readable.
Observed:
**12:26**
